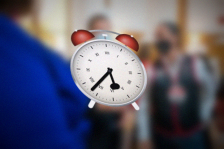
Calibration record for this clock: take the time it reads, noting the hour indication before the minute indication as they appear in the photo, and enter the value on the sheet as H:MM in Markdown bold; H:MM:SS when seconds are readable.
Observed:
**5:37**
